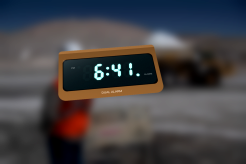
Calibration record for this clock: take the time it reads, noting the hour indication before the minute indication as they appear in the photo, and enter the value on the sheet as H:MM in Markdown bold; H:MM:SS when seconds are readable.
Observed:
**6:41**
